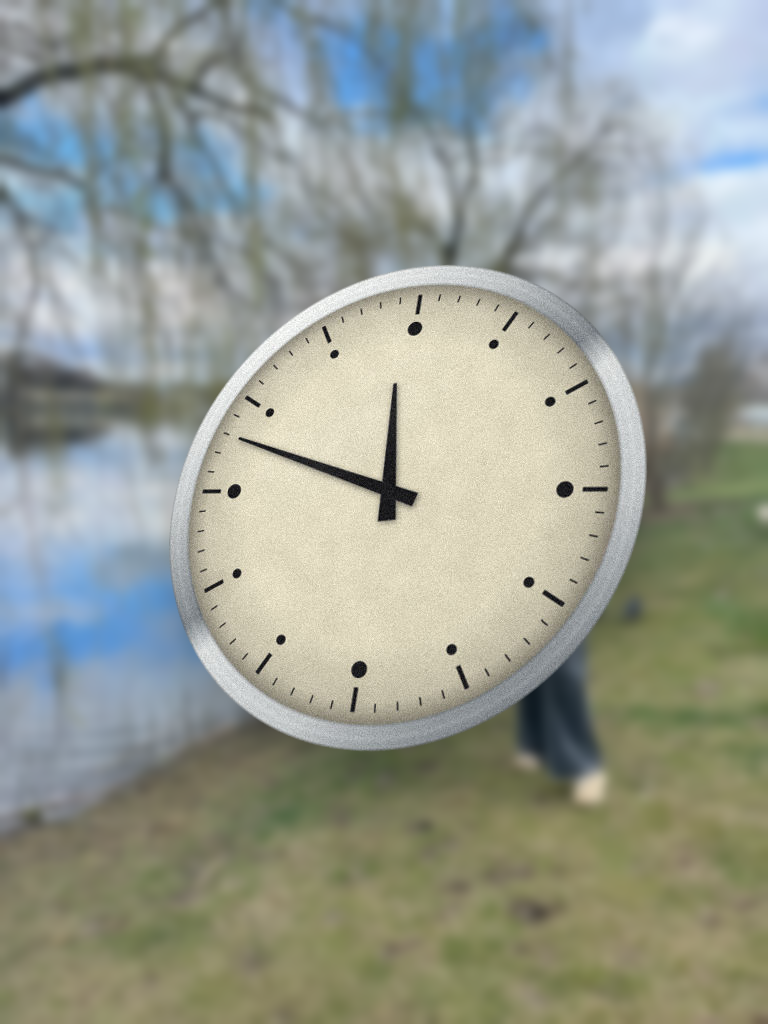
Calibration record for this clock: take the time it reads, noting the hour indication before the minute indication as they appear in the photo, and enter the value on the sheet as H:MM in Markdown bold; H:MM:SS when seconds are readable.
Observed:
**11:48**
